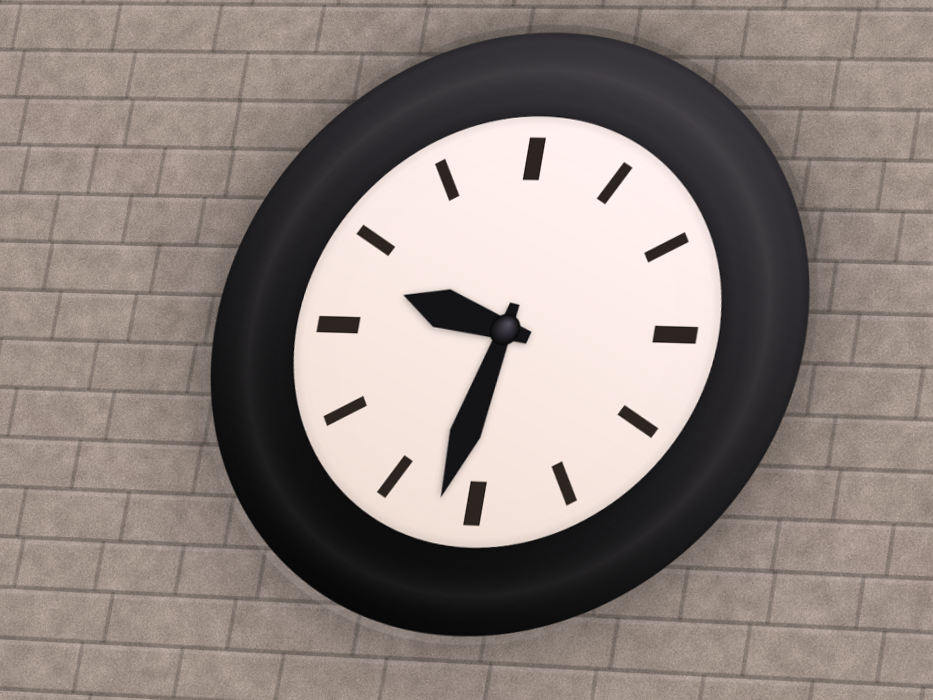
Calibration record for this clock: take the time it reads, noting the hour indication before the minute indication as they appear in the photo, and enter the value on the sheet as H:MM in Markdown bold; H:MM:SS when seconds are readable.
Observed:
**9:32**
